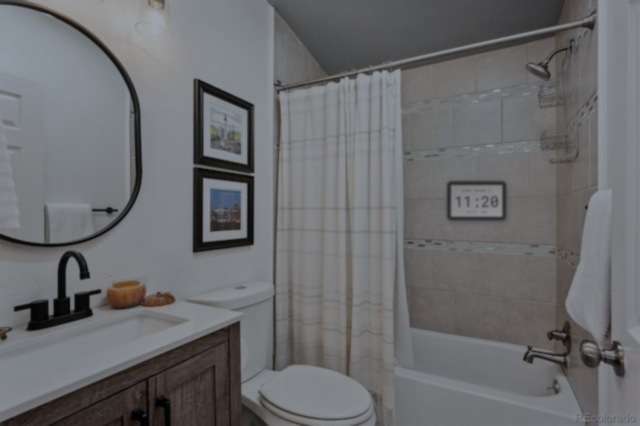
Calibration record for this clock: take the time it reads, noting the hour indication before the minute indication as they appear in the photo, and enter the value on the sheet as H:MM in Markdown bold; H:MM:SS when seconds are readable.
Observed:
**11:20**
